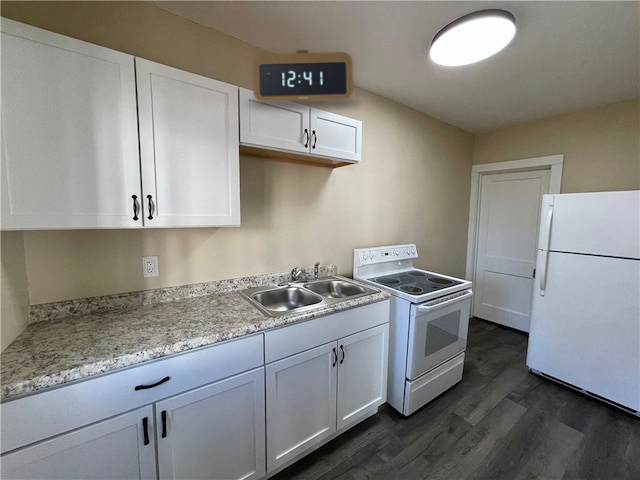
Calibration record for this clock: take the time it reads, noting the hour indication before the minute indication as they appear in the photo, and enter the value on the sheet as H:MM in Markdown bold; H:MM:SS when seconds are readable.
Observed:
**12:41**
